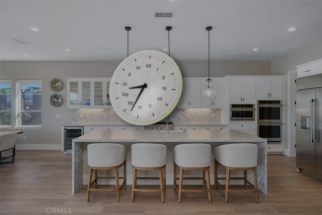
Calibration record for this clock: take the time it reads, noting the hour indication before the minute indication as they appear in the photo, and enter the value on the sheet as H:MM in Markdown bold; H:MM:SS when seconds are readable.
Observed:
**8:33**
